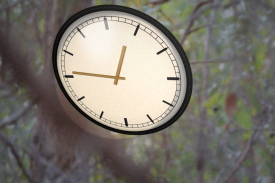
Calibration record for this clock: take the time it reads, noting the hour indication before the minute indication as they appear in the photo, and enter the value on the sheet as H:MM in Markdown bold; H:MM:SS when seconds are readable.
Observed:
**12:46**
